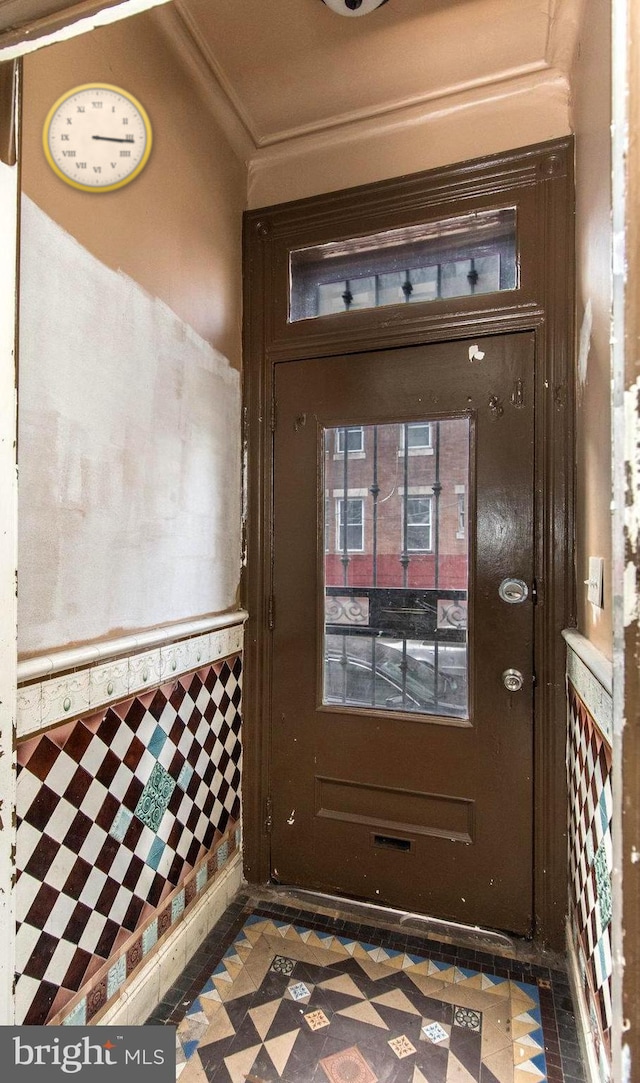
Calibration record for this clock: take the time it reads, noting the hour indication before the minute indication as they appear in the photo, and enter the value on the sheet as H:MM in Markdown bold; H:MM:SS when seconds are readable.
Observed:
**3:16**
